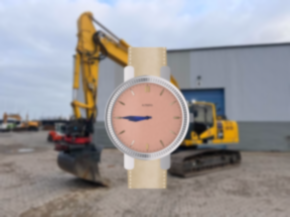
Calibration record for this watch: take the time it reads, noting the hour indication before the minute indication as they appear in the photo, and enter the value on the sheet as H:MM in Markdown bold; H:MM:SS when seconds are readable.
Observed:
**8:45**
